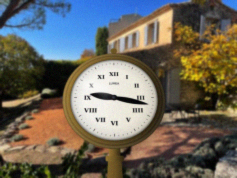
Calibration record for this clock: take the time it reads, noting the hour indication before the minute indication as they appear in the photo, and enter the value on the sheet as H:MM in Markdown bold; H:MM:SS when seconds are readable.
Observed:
**9:17**
